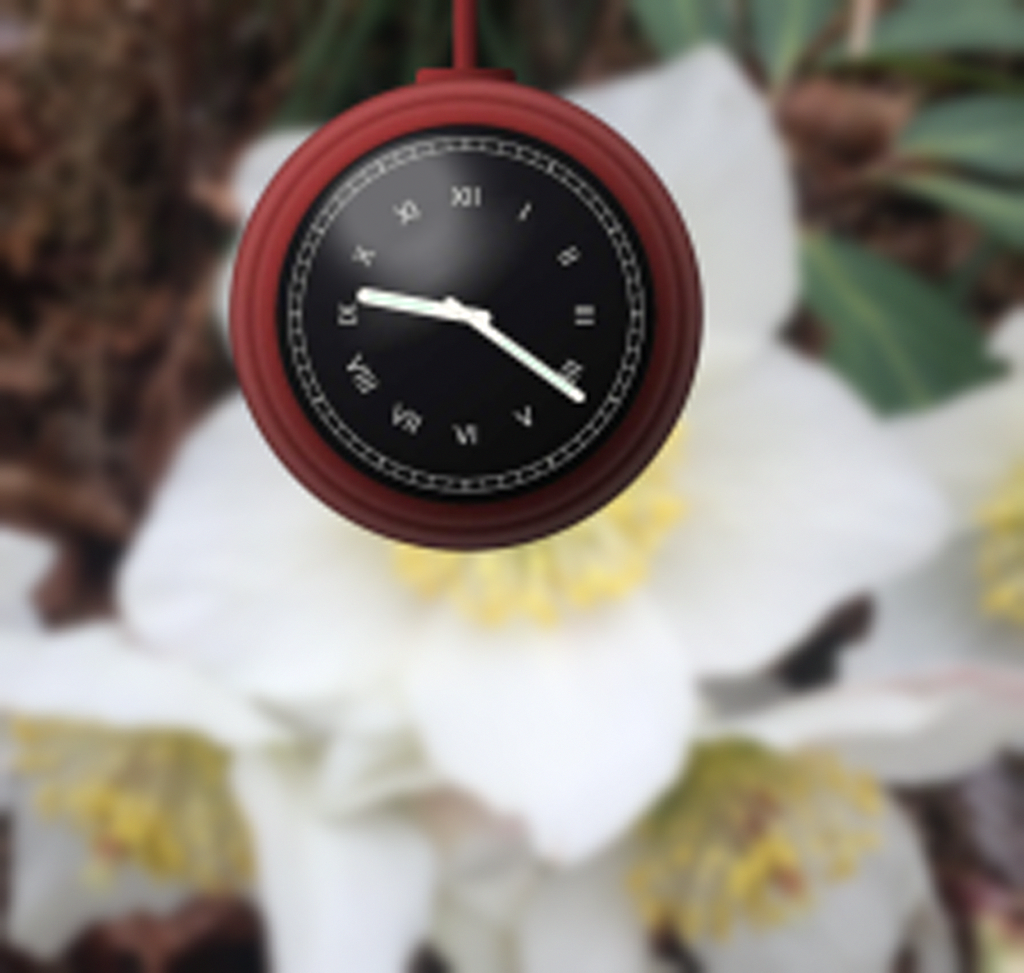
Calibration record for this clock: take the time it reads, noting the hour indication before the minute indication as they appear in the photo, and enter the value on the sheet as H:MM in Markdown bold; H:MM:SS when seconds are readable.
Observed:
**9:21**
